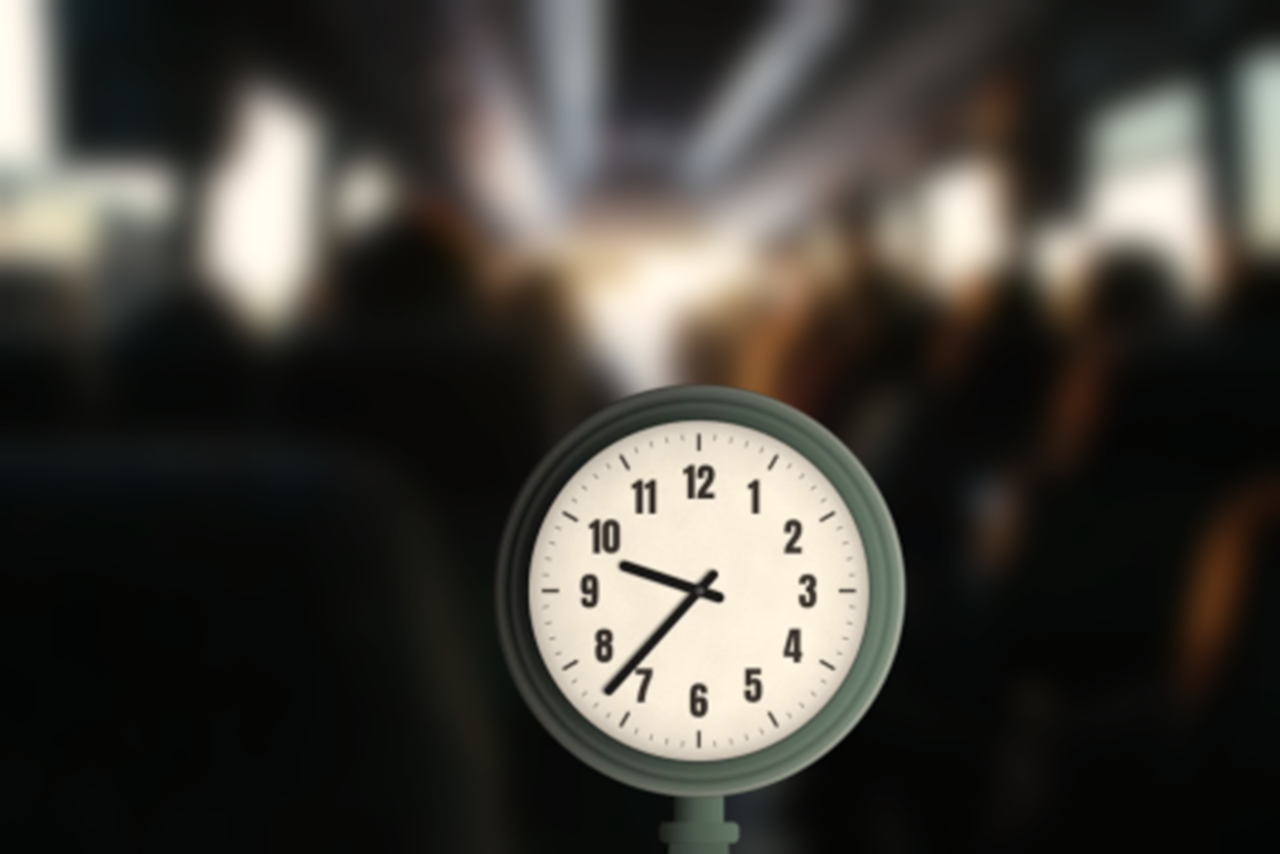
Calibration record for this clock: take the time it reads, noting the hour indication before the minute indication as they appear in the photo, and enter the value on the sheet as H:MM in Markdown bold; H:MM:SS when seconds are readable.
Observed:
**9:37**
